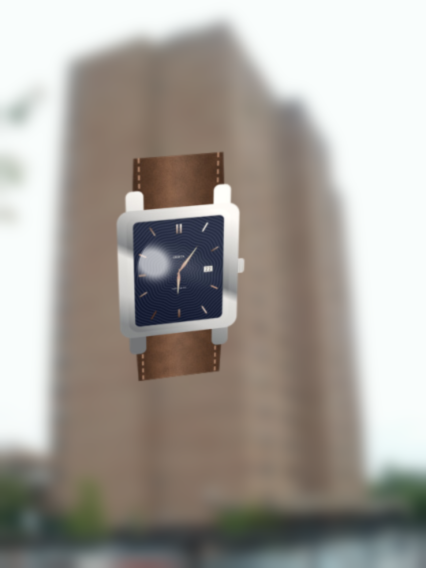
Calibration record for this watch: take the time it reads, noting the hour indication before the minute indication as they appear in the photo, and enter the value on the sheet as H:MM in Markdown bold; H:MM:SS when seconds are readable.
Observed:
**6:06**
